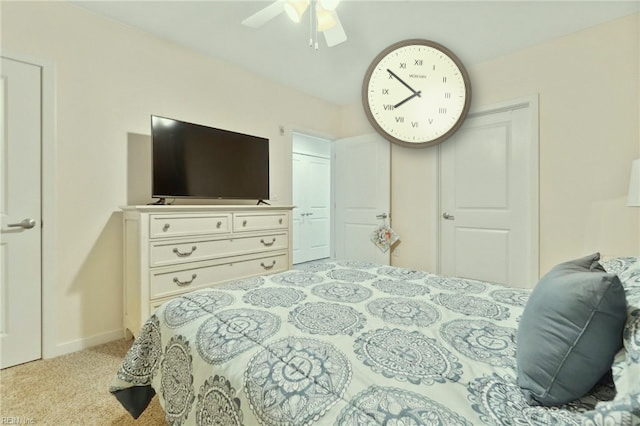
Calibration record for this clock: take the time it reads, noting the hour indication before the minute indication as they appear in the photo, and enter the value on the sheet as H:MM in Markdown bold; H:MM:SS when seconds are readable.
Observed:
**7:51**
